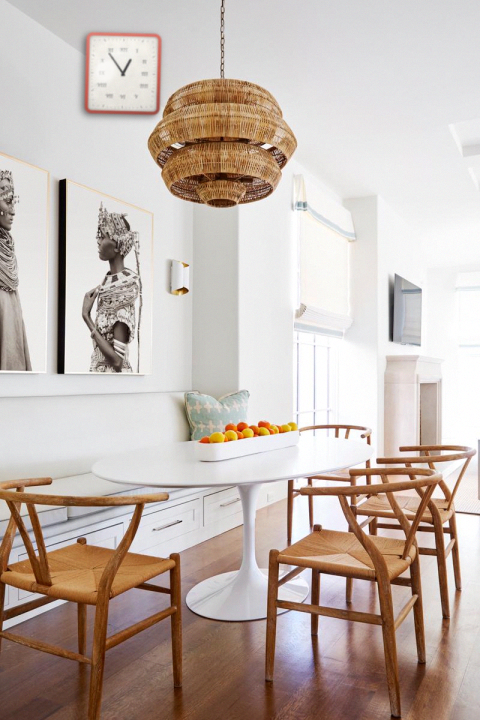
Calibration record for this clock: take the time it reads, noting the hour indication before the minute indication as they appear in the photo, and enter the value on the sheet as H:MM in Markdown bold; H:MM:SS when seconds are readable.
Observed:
**12:54**
